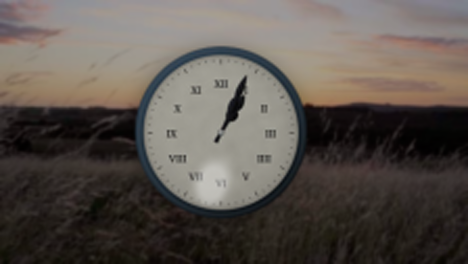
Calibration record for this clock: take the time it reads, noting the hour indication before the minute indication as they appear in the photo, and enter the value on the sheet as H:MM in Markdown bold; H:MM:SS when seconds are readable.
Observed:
**1:04**
